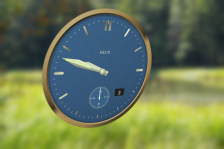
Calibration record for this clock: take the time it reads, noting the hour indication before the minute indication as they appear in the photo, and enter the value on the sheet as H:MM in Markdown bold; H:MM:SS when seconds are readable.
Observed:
**9:48**
